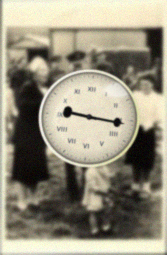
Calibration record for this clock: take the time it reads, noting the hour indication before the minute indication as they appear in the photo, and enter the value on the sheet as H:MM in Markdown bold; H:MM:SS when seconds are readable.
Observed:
**9:16**
